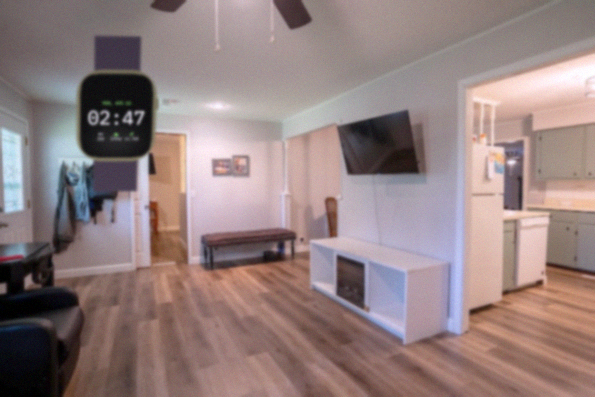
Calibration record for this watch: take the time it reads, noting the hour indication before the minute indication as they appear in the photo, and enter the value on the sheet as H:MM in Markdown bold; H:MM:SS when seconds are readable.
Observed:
**2:47**
